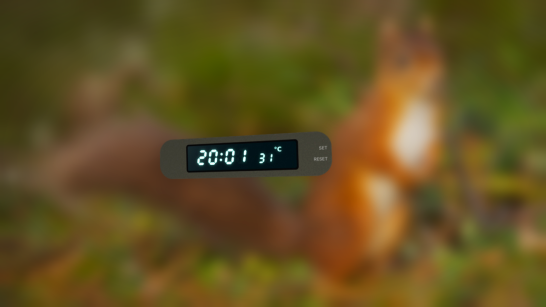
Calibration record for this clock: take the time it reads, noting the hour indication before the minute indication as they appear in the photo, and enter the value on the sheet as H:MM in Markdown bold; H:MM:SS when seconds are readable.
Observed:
**20:01**
